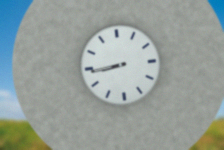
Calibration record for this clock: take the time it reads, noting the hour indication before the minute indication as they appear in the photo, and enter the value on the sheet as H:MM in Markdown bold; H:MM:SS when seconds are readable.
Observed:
**8:44**
